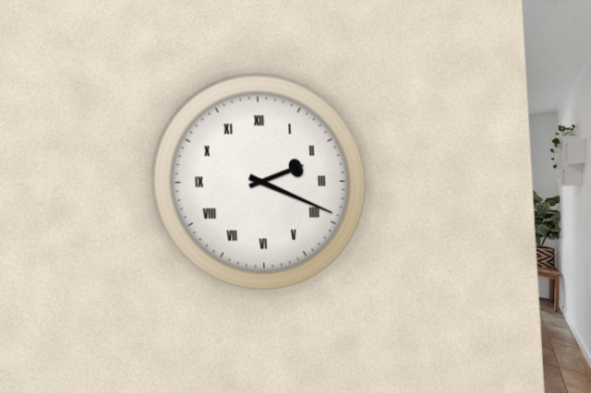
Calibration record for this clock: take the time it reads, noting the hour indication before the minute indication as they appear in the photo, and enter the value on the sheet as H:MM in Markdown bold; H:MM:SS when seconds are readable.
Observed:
**2:19**
